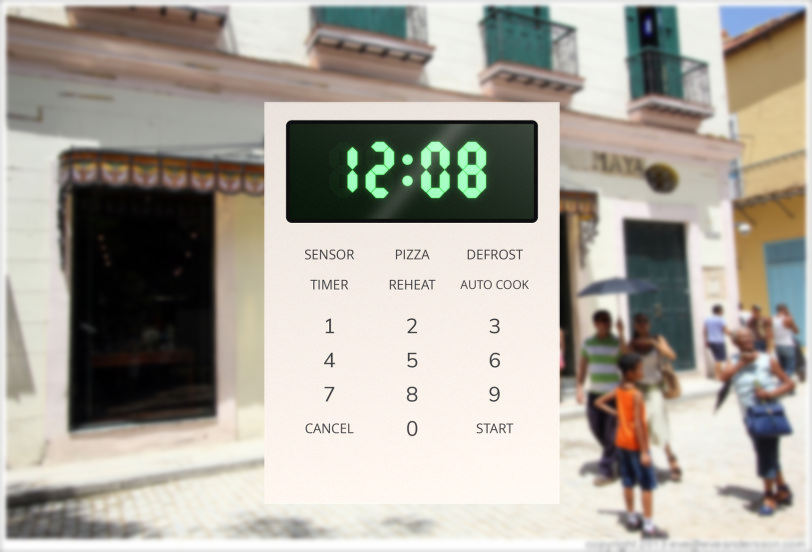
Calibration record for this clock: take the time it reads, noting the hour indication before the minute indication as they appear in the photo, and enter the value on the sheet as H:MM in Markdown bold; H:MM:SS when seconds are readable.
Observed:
**12:08**
